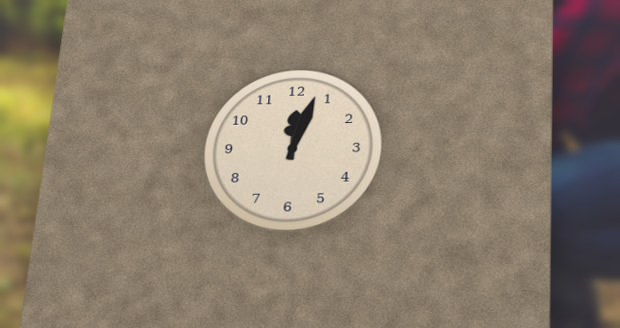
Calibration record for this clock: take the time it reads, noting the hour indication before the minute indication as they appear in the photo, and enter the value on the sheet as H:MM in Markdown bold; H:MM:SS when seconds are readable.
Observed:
**12:03**
